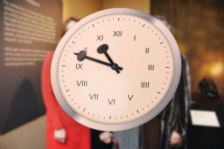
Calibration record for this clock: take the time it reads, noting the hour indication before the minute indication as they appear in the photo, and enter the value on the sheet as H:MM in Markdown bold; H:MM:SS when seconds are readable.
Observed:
**10:48**
